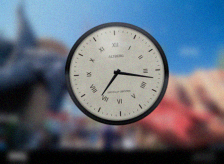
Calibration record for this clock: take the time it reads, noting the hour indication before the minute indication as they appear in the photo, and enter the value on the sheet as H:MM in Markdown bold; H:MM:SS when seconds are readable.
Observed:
**7:17**
